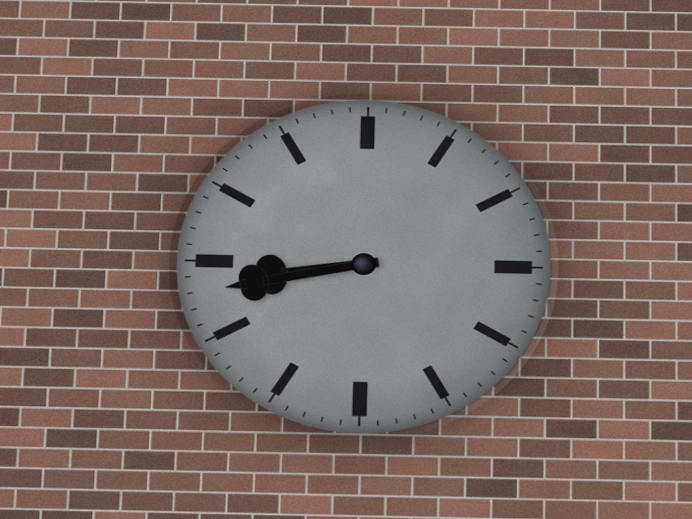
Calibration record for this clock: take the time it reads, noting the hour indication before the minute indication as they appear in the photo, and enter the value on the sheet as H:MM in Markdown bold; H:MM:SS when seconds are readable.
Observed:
**8:43**
